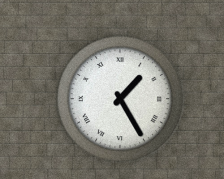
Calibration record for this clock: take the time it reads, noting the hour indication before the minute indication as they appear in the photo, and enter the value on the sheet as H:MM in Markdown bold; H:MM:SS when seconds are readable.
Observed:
**1:25**
